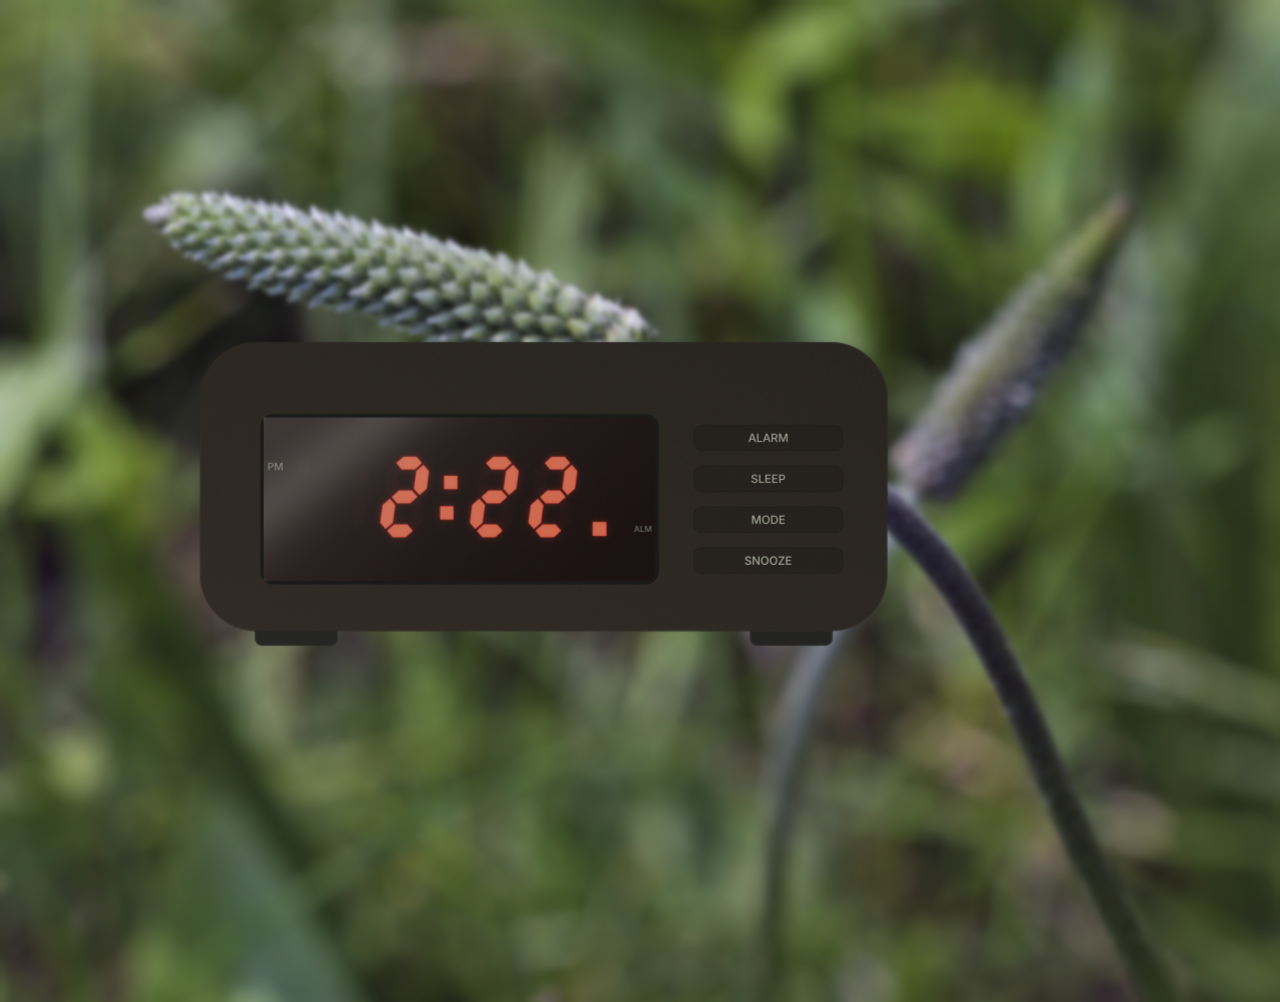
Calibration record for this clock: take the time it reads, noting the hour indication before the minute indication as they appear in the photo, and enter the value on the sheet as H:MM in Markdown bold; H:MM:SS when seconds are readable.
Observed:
**2:22**
